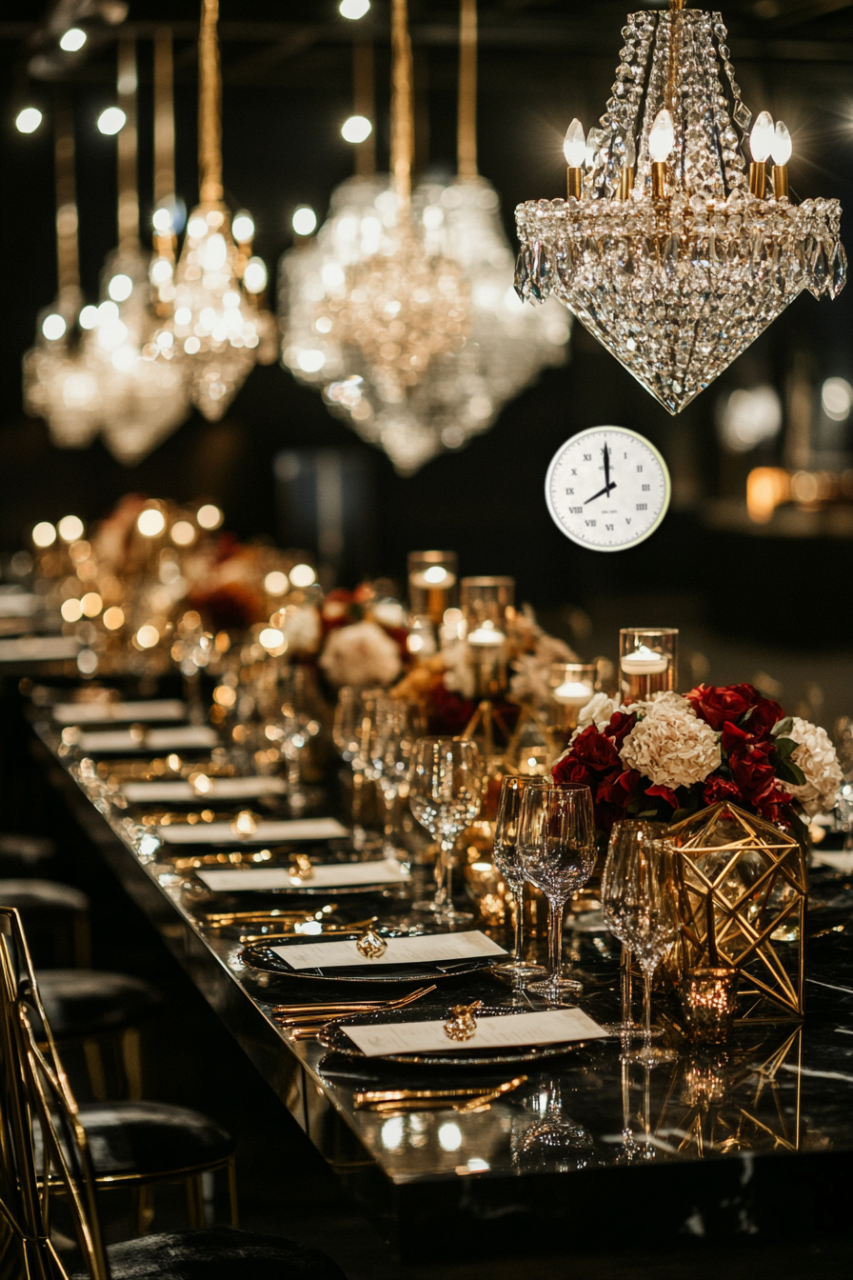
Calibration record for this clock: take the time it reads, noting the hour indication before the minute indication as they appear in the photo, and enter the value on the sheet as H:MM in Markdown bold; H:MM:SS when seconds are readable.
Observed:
**8:00**
